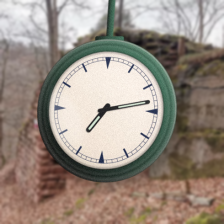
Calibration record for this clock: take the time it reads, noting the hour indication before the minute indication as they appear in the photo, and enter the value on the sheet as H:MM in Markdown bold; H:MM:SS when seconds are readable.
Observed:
**7:13**
